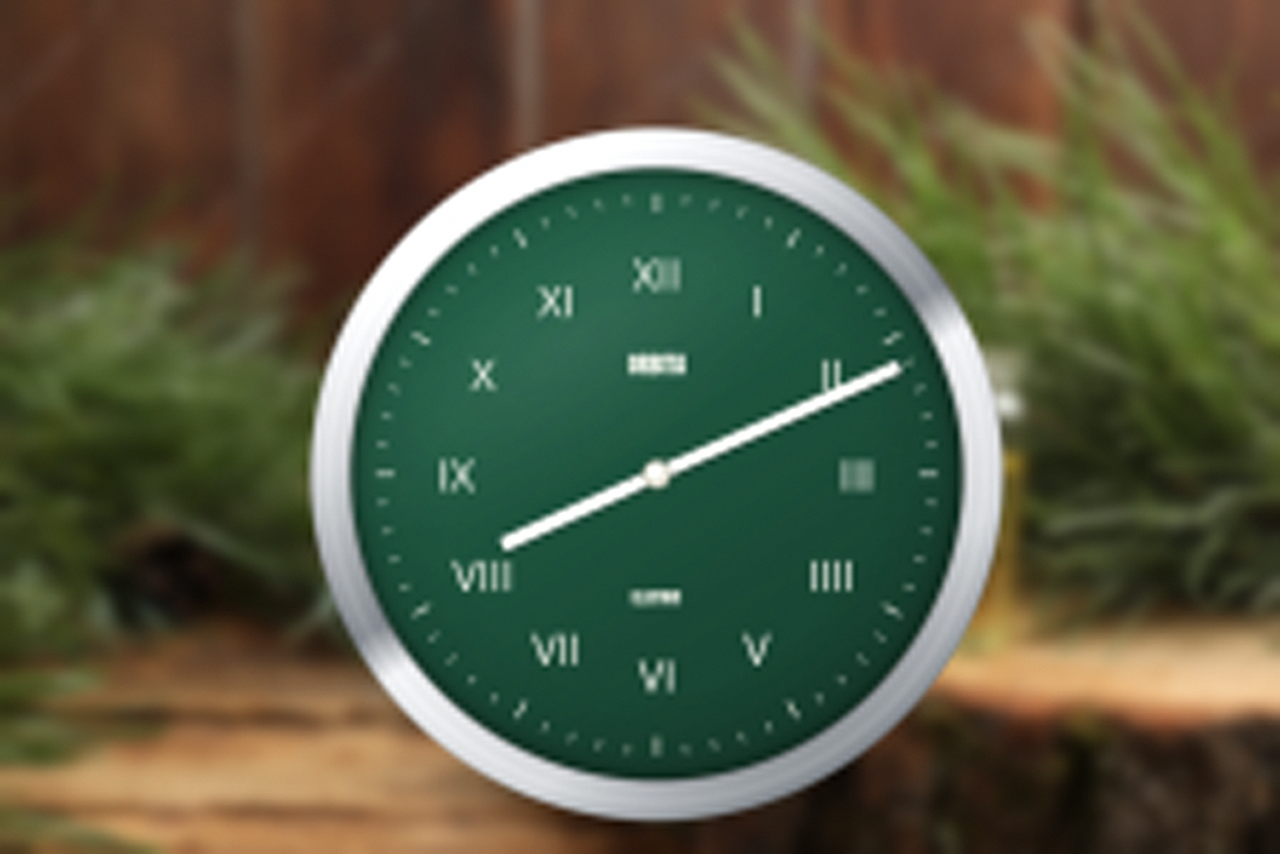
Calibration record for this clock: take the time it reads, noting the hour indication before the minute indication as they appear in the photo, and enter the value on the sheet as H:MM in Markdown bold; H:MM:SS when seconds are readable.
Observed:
**8:11**
